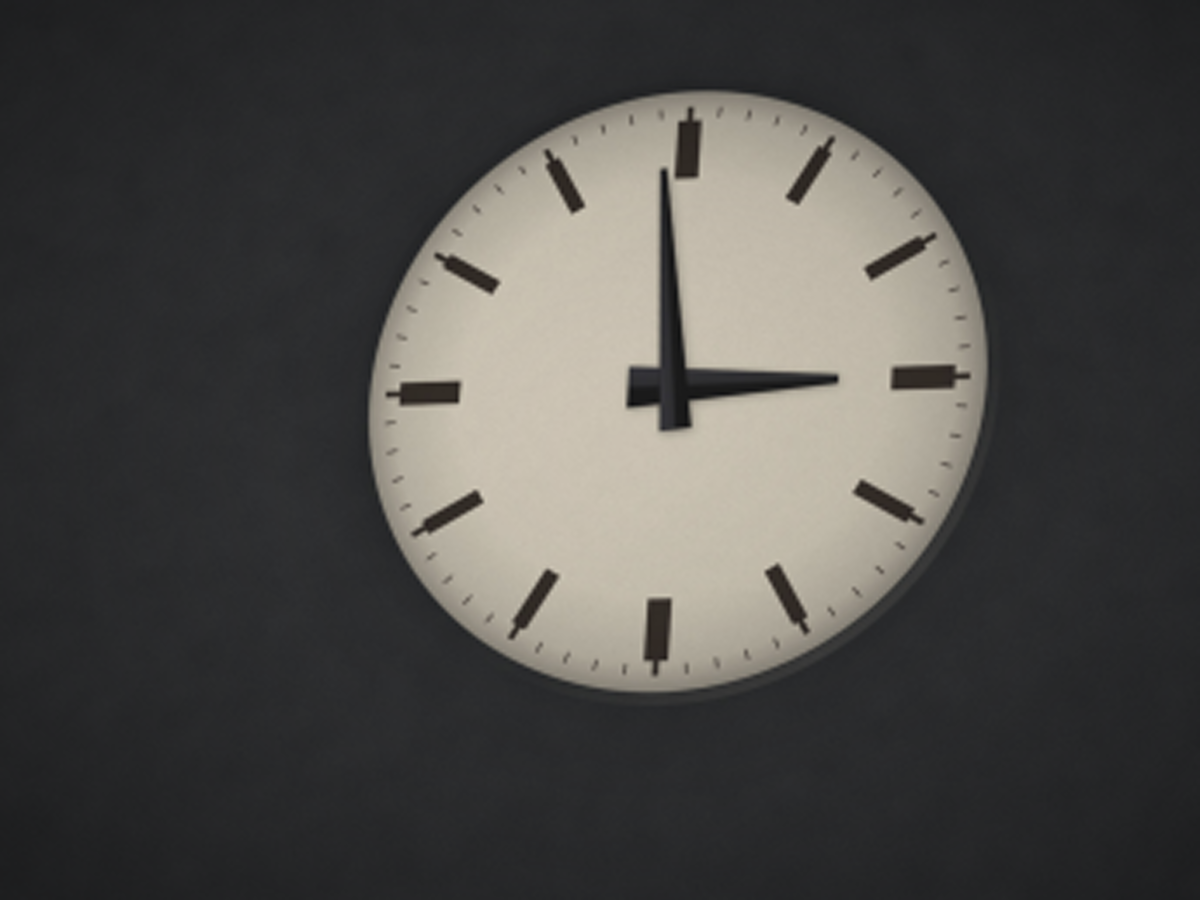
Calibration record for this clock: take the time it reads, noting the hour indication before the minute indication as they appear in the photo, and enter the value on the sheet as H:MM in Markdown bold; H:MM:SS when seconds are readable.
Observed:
**2:59**
